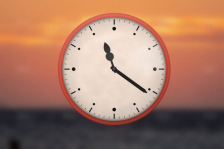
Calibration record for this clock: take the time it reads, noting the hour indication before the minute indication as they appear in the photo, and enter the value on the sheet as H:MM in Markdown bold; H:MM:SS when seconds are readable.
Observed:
**11:21**
